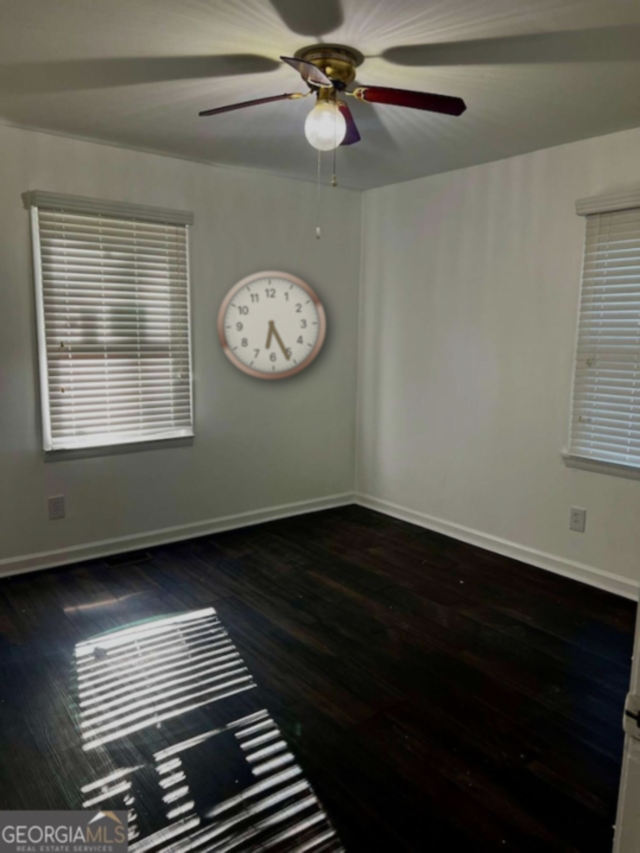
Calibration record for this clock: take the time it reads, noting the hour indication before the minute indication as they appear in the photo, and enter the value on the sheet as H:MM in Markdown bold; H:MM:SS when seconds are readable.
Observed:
**6:26**
